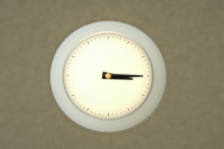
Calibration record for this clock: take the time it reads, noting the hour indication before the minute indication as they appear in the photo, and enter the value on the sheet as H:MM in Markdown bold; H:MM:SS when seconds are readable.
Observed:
**3:15**
